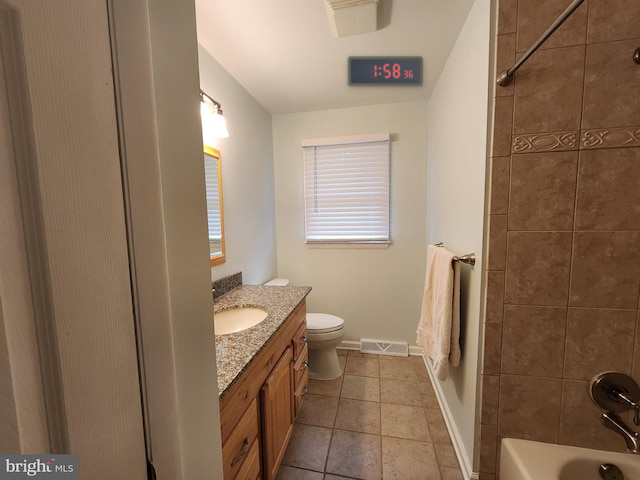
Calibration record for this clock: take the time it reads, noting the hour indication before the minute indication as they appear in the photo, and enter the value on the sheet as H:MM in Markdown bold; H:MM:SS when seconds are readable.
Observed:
**1:58**
